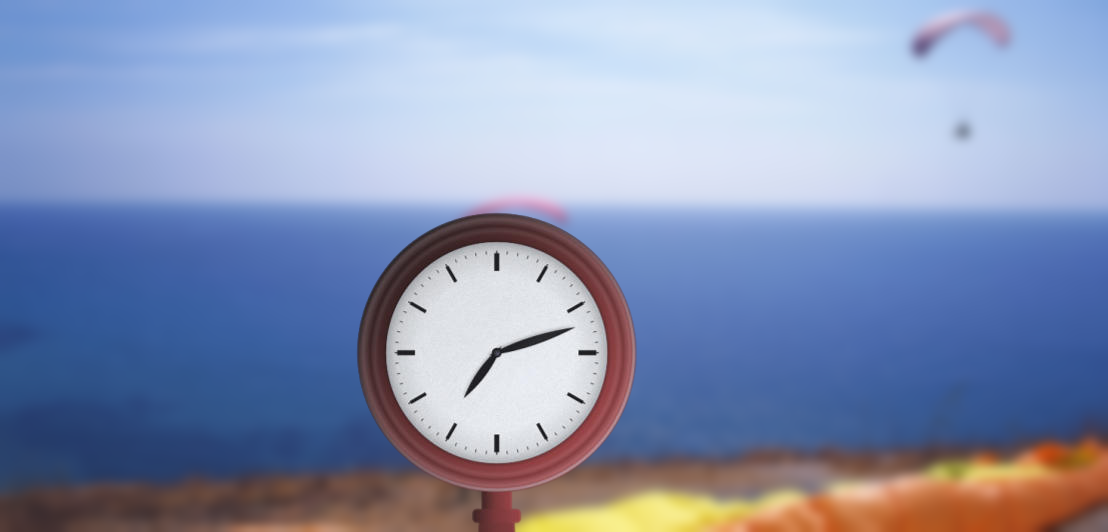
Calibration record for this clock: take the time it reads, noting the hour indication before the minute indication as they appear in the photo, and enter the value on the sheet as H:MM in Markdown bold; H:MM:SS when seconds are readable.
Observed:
**7:12**
